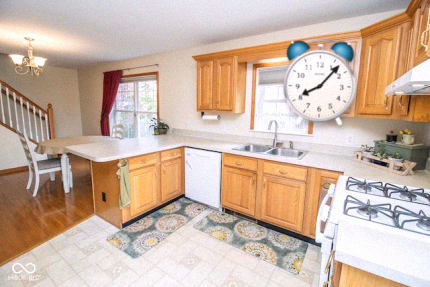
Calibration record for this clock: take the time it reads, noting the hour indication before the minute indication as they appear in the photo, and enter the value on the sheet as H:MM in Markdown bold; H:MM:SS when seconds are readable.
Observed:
**8:07**
